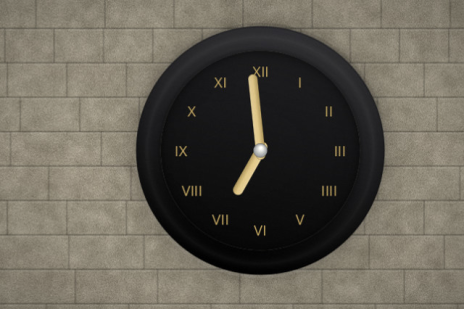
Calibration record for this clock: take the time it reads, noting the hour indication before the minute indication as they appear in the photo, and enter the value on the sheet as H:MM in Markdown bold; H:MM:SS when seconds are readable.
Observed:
**6:59**
